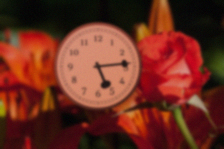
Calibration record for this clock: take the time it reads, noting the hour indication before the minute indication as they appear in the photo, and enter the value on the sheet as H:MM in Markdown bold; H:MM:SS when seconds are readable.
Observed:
**5:14**
